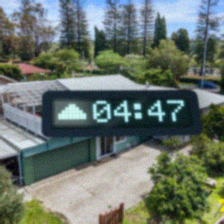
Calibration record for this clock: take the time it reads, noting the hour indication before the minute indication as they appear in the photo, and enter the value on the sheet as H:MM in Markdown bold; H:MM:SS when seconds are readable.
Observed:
**4:47**
